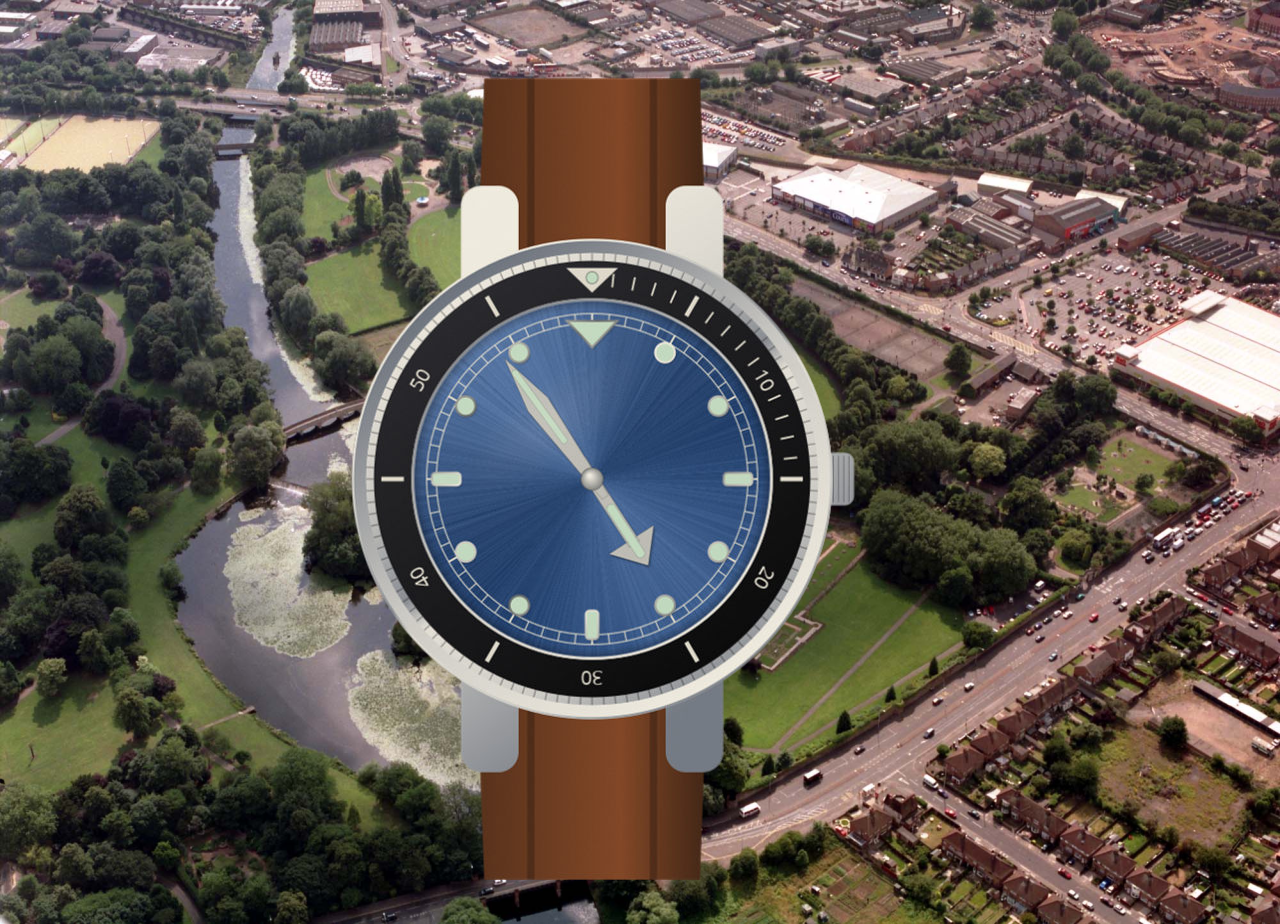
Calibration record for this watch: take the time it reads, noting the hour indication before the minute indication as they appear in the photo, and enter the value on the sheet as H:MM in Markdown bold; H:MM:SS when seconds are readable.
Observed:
**4:54**
